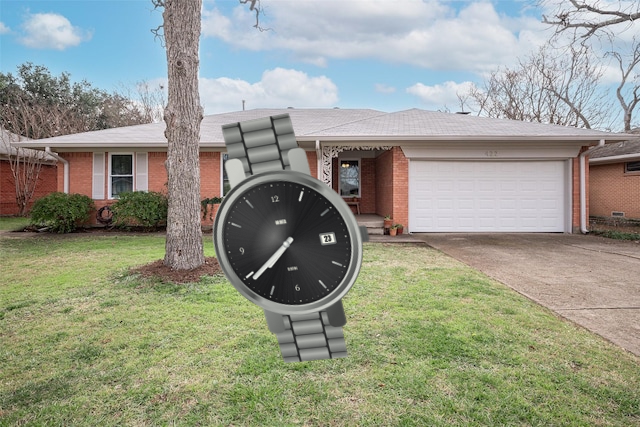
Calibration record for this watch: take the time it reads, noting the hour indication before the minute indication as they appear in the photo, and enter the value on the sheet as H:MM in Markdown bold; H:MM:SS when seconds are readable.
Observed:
**7:39**
